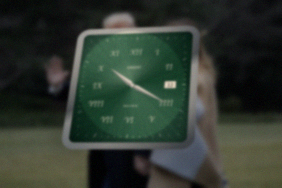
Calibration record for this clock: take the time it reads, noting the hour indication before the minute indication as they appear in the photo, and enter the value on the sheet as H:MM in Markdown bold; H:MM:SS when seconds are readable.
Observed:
**10:20**
